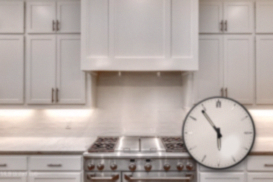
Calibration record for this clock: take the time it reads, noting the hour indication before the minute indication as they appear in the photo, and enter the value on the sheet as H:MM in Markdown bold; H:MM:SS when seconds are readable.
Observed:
**5:54**
